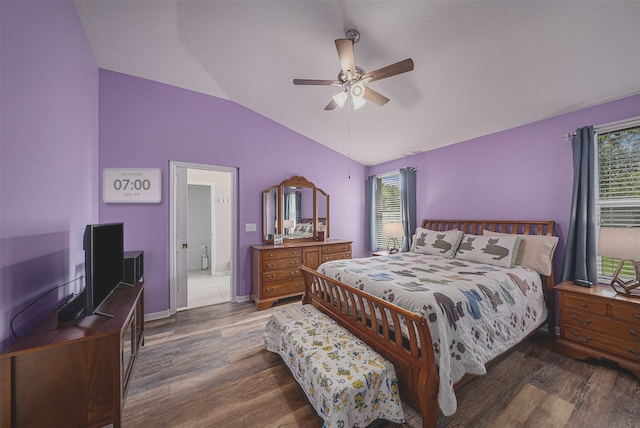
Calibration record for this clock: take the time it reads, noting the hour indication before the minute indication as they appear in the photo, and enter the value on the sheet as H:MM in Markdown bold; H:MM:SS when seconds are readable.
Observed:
**7:00**
